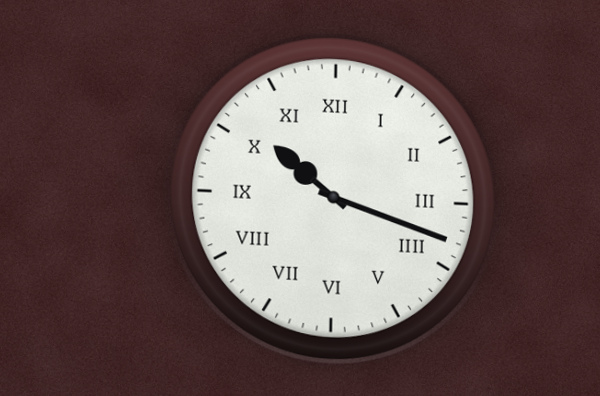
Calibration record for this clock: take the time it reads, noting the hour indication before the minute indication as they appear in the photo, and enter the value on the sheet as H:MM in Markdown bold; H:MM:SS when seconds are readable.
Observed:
**10:18**
